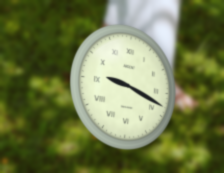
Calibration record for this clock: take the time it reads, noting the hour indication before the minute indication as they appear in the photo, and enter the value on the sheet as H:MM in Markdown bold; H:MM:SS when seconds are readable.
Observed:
**9:18**
